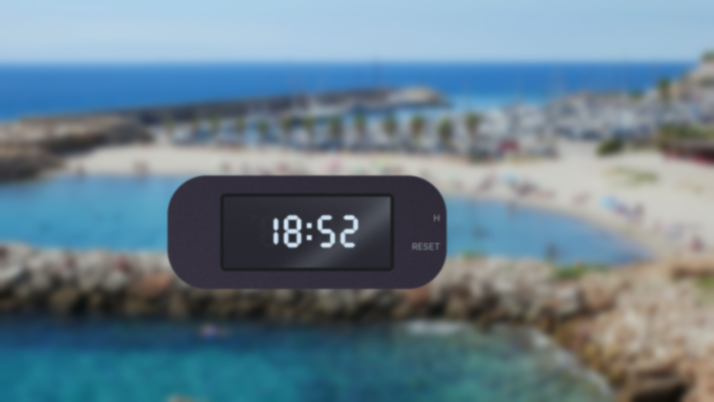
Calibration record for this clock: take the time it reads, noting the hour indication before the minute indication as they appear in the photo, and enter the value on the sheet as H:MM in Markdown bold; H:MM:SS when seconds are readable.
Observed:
**18:52**
